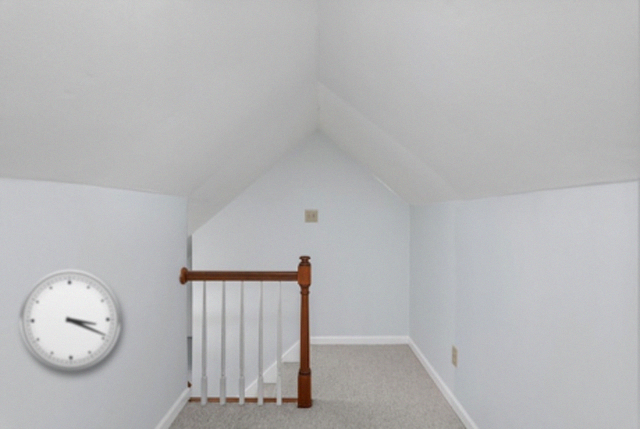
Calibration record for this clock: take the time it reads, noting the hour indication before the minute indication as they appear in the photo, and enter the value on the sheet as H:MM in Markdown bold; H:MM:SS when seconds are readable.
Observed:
**3:19**
